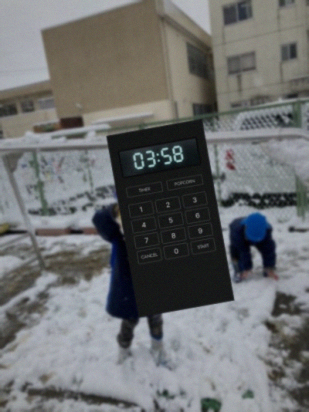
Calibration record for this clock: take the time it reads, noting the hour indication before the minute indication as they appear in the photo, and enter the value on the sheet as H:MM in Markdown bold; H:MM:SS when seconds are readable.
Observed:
**3:58**
